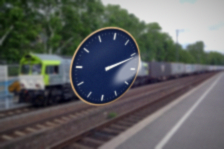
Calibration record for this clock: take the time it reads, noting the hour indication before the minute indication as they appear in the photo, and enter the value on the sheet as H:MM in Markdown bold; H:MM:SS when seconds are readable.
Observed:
**2:11**
